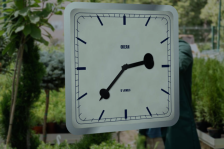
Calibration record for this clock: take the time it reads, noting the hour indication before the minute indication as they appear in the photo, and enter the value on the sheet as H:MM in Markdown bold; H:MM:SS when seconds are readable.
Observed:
**2:37**
